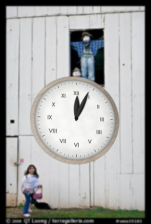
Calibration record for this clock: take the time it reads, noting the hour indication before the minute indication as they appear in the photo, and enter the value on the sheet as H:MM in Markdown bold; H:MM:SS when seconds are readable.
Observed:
**12:04**
